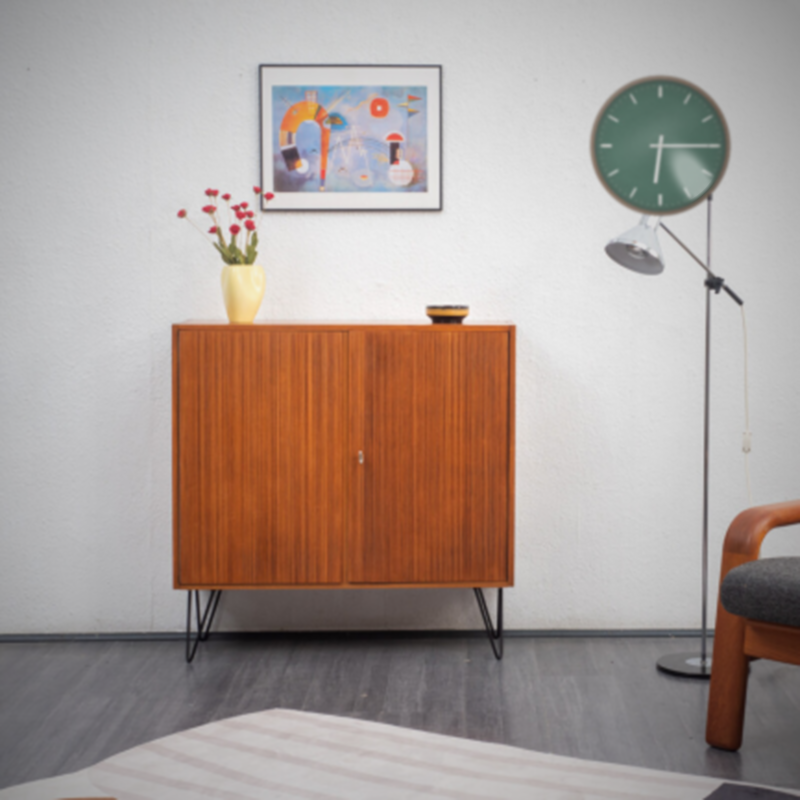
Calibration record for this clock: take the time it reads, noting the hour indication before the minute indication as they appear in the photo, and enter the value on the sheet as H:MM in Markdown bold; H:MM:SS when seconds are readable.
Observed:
**6:15**
